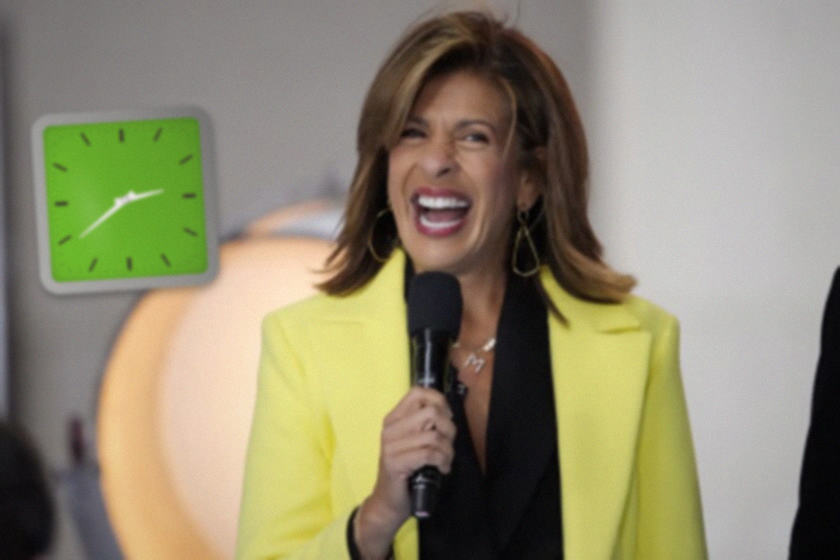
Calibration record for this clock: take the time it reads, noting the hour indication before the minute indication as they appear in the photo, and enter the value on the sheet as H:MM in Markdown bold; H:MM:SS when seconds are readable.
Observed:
**2:39**
